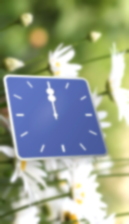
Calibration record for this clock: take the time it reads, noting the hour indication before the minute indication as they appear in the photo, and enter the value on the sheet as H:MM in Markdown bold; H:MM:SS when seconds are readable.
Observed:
**12:00**
